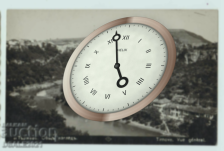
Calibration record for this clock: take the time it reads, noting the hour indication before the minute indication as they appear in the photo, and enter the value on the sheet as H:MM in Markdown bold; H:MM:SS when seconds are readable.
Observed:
**4:57**
